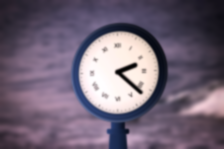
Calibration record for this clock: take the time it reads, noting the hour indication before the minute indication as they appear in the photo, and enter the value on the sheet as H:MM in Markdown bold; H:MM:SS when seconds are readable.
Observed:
**2:22**
